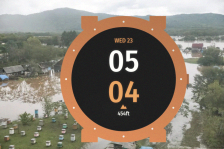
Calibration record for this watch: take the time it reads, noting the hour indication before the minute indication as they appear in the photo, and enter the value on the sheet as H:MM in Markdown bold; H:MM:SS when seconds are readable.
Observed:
**5:04**
